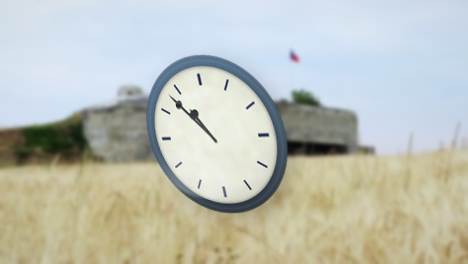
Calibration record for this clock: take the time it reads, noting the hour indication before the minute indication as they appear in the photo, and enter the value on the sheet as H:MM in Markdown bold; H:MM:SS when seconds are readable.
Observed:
**10:53**
